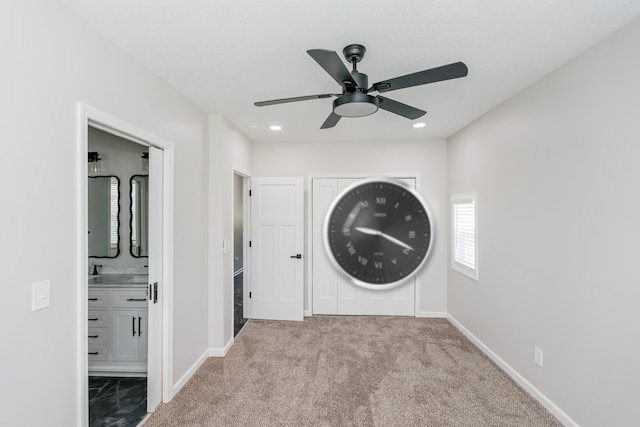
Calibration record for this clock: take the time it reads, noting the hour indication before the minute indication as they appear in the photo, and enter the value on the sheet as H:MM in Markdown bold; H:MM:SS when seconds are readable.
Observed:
**9:19**
